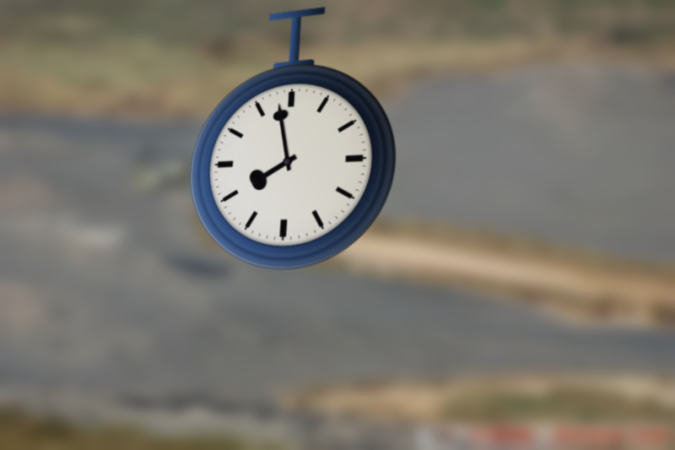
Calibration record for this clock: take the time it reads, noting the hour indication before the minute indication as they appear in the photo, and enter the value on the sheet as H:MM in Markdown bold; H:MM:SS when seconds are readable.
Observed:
**7:58**
